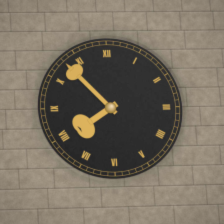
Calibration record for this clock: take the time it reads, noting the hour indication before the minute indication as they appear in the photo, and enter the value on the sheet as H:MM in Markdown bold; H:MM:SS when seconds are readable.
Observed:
**7:53**
